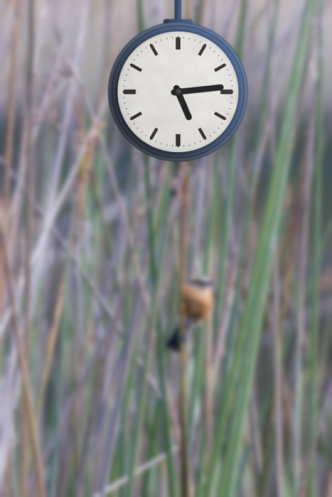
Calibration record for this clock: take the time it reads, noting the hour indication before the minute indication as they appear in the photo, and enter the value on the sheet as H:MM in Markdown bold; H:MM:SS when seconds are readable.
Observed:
**5:14**
